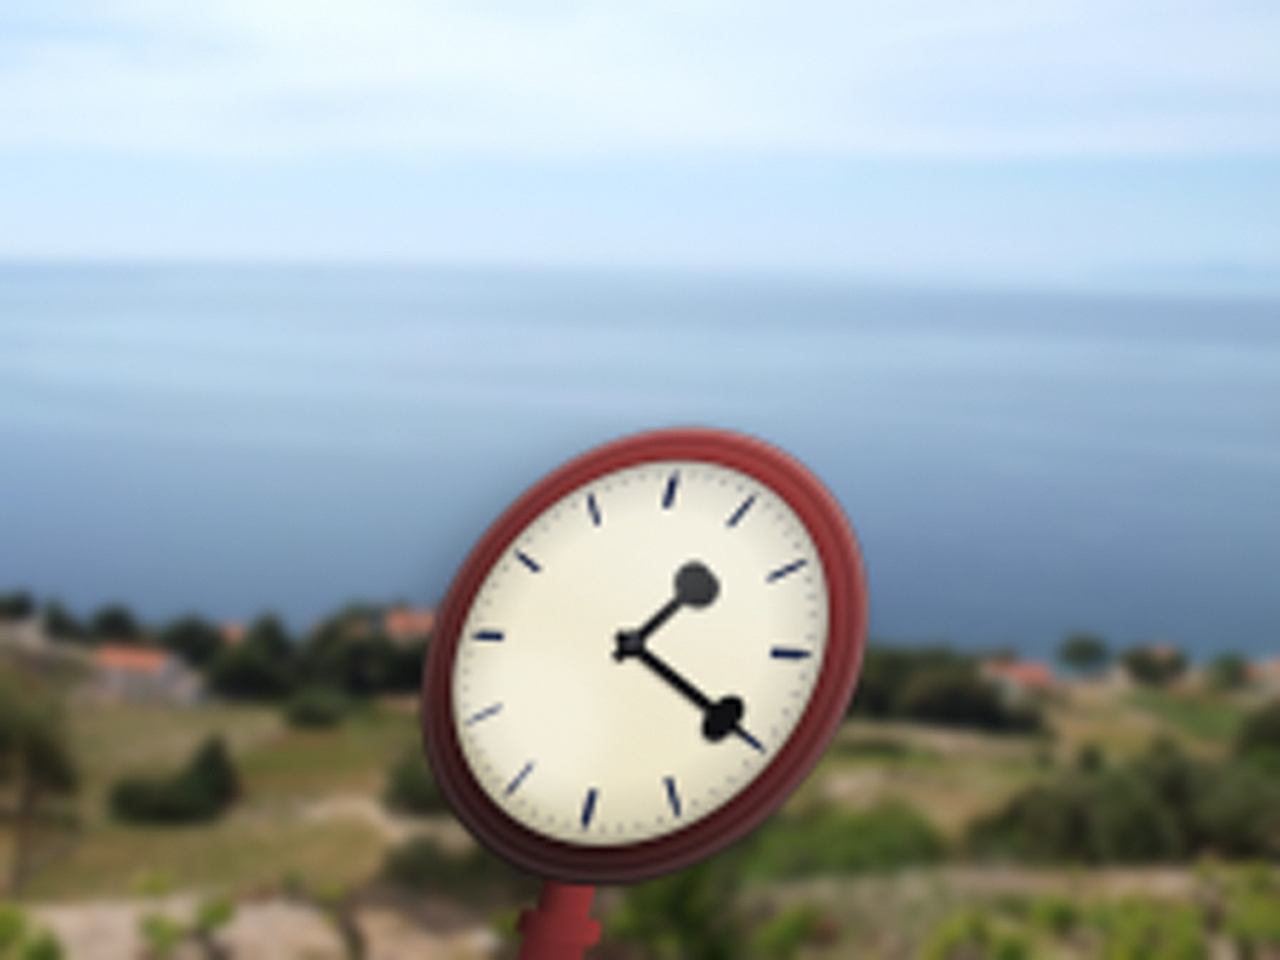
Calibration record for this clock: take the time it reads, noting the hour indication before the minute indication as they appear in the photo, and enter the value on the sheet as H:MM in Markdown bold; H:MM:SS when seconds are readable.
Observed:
**1:20**
